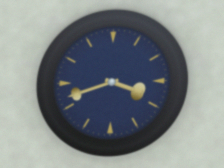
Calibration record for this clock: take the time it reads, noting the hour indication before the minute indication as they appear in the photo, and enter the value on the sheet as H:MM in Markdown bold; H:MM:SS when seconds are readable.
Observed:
**3:42**
